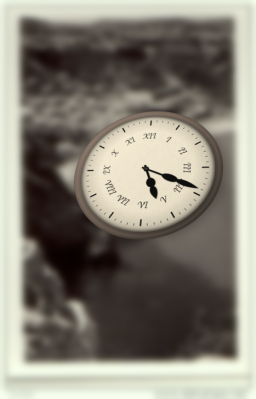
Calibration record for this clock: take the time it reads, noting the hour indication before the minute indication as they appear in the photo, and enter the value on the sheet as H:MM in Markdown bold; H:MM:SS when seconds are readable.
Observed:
**5:19**
